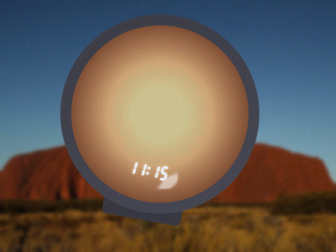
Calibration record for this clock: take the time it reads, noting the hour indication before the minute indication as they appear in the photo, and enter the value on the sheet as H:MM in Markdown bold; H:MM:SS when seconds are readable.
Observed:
**11:15**
